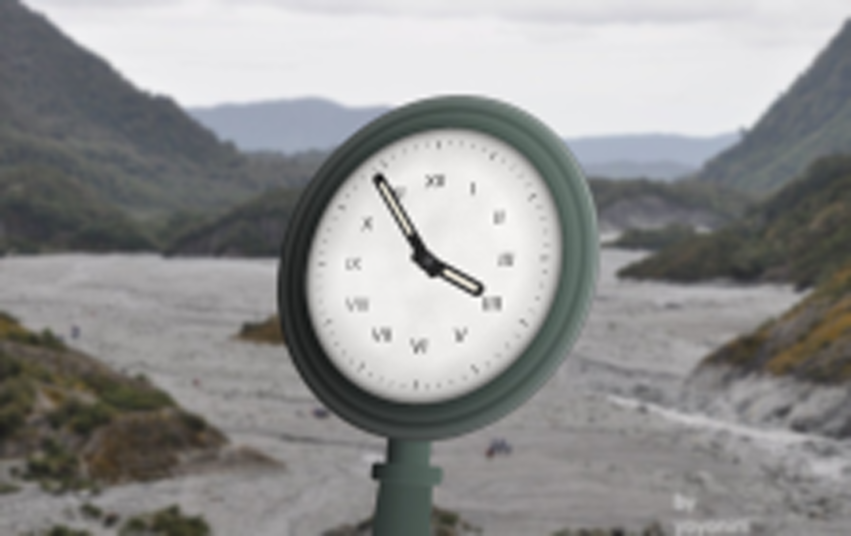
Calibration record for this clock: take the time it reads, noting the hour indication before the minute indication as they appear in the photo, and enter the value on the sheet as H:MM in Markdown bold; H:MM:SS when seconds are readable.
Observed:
**3:54**
